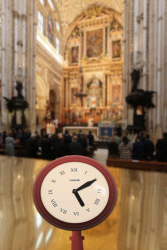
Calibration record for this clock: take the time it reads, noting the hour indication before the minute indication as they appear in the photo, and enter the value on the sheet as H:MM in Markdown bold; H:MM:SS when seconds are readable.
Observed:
**5:10**
